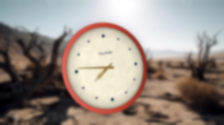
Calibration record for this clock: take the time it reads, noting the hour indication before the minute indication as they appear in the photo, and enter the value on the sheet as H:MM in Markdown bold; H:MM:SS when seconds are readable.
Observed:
**7:46**
